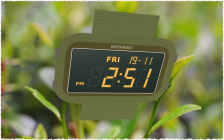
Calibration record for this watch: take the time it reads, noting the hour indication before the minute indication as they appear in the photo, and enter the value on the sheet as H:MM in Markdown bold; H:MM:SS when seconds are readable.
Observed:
**2:51**
